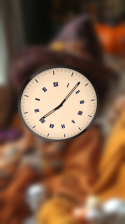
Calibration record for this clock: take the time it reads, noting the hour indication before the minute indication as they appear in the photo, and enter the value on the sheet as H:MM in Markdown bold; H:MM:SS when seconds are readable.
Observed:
**8:08**
